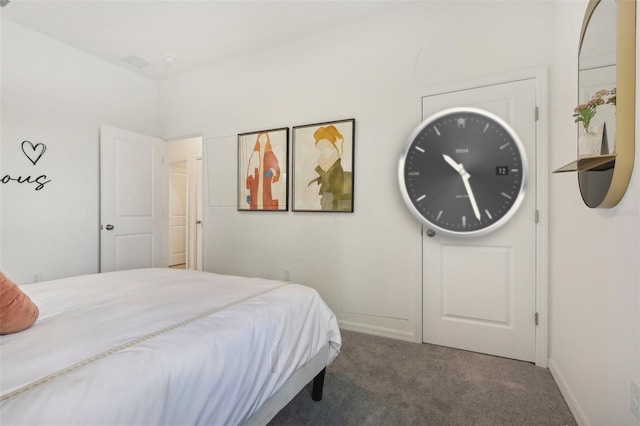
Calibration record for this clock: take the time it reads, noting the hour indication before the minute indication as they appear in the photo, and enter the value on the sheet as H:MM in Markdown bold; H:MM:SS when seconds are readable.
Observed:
**10:27**
